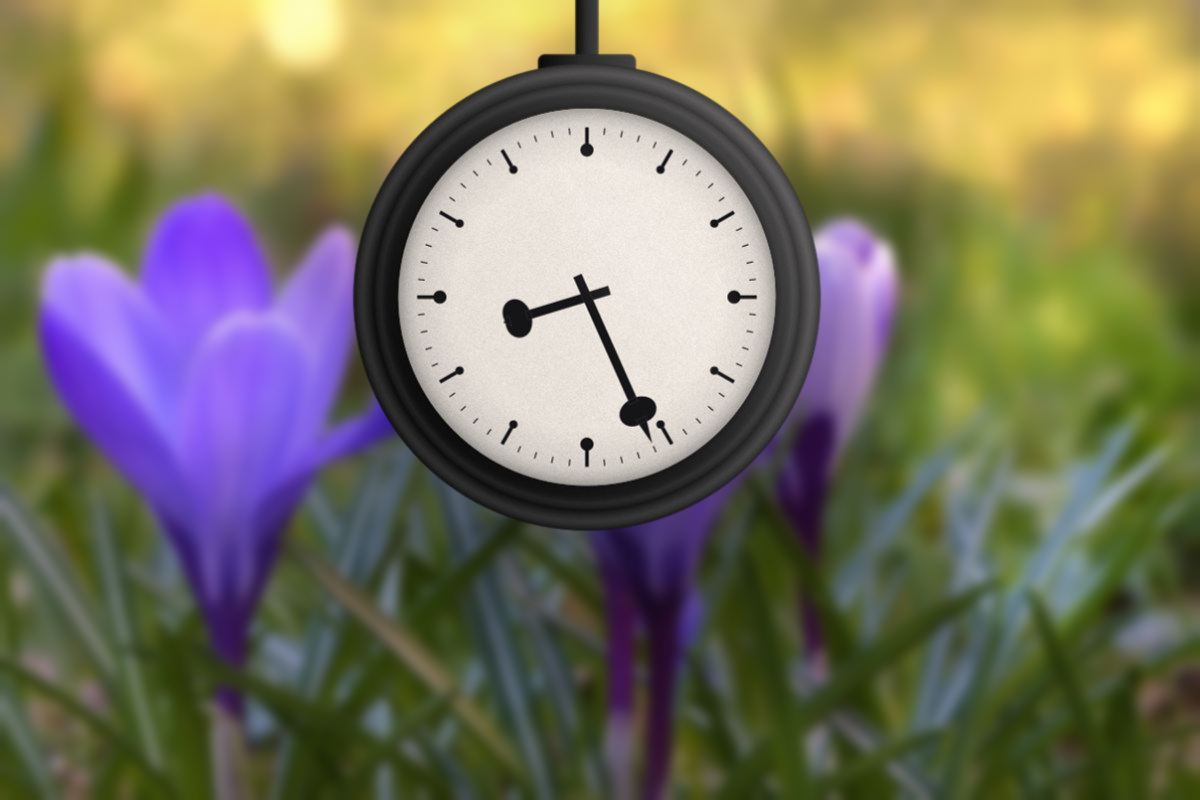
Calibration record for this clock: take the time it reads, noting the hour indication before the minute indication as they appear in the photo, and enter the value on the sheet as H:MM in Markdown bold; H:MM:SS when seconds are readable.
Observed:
**8:26**
